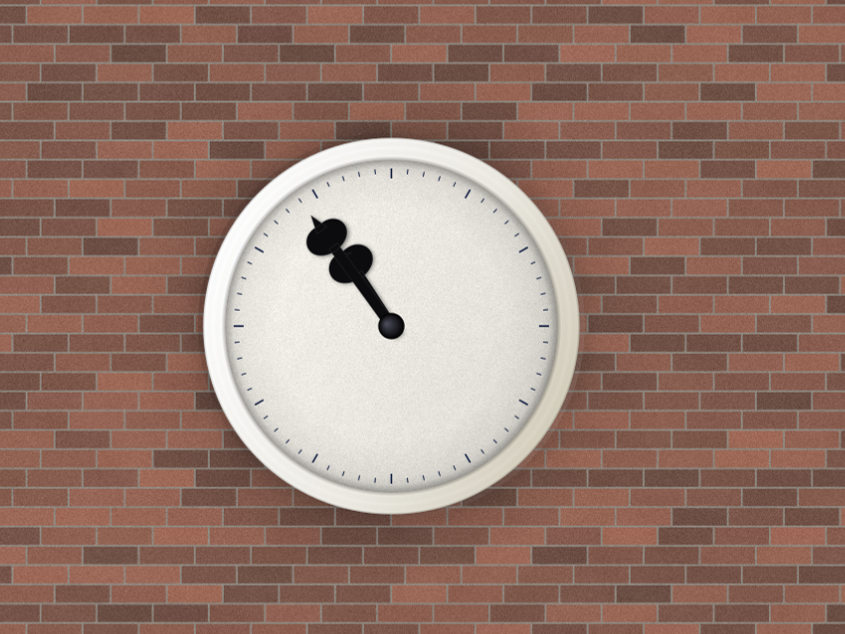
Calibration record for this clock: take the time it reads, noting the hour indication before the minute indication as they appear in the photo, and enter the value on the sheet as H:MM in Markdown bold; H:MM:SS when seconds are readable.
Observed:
**10:54**
